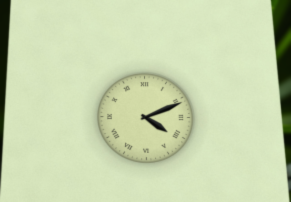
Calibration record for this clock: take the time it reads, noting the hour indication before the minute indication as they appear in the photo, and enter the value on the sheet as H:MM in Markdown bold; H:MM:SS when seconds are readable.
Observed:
**4:11**
